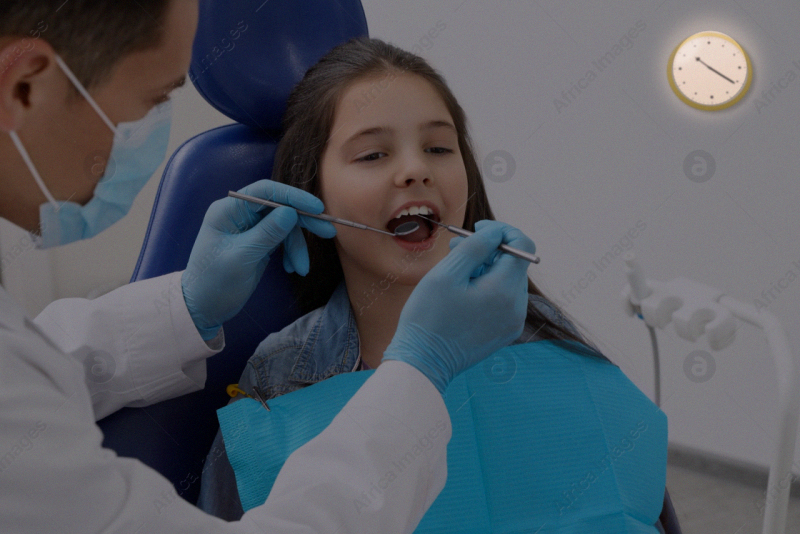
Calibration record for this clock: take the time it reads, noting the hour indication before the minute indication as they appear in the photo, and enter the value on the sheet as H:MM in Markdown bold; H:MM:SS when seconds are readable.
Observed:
**10:21**
